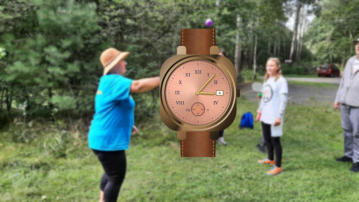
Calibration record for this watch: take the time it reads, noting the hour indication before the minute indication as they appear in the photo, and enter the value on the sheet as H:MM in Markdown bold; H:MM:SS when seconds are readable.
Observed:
**3:07**
